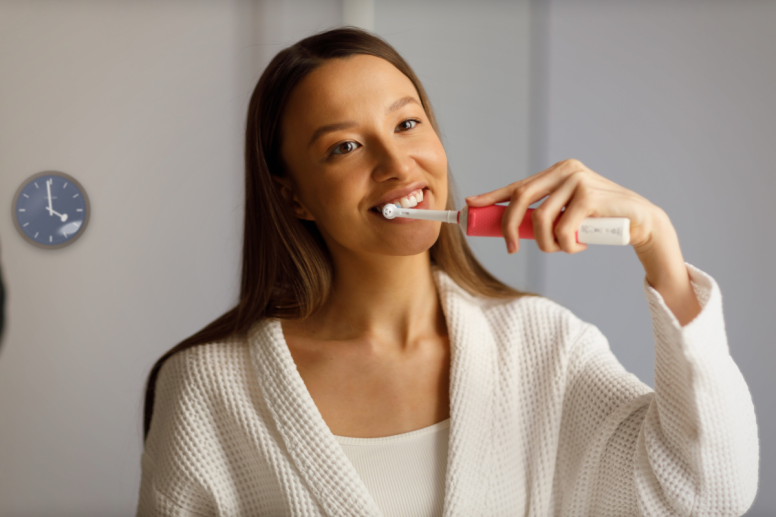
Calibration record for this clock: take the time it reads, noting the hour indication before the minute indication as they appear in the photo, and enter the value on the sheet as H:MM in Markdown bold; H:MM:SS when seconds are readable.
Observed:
**3:59**
